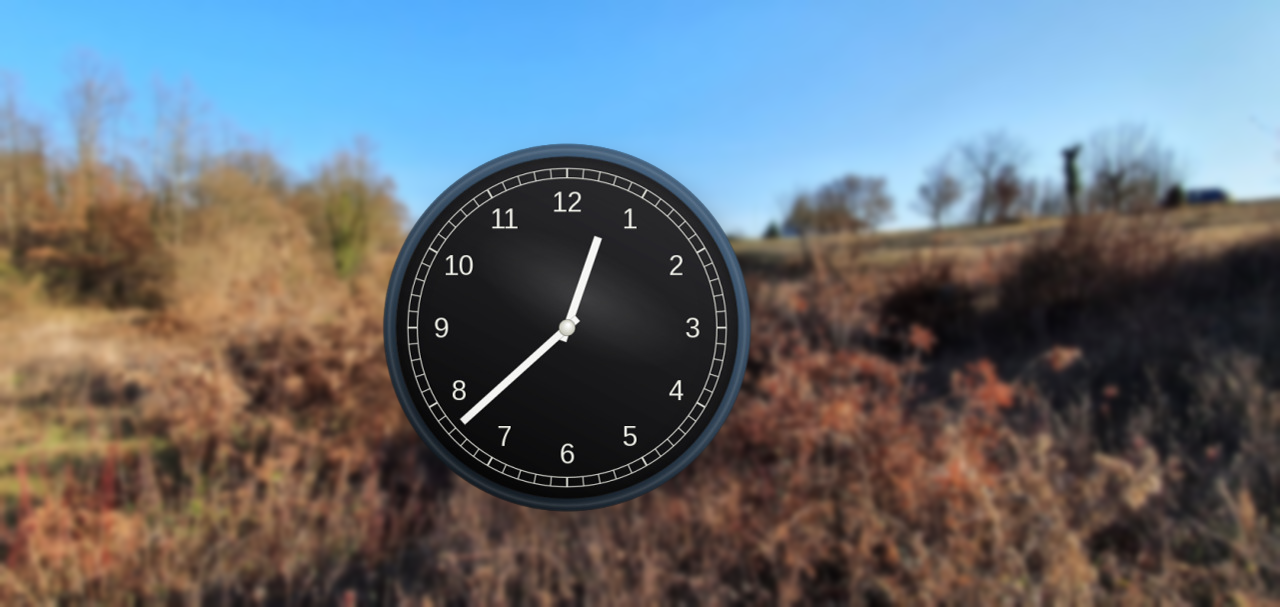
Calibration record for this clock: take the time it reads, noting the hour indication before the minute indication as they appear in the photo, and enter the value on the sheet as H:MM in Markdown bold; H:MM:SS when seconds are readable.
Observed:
**12:38**
